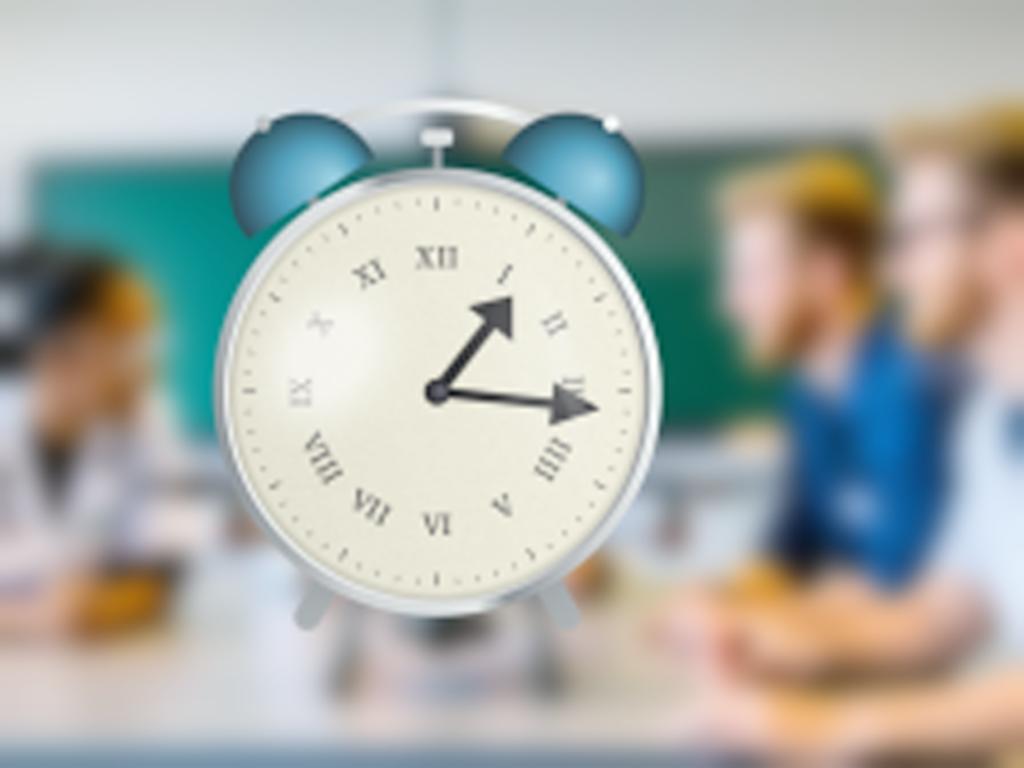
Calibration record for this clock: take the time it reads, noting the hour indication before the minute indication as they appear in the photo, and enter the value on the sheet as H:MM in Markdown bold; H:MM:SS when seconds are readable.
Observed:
**1:16**
